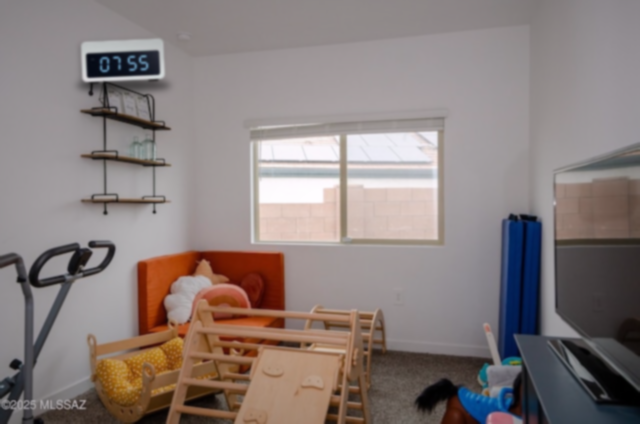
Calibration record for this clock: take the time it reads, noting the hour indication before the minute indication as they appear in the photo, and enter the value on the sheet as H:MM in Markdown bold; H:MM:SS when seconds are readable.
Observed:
**7:55**
